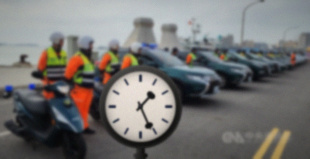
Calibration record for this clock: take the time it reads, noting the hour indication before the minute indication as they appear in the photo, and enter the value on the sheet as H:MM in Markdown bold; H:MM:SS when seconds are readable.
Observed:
**1:26**
